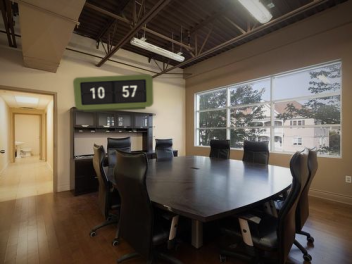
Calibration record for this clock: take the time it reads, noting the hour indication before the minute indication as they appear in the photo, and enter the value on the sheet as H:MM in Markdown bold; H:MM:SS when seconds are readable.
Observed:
**10:57**
